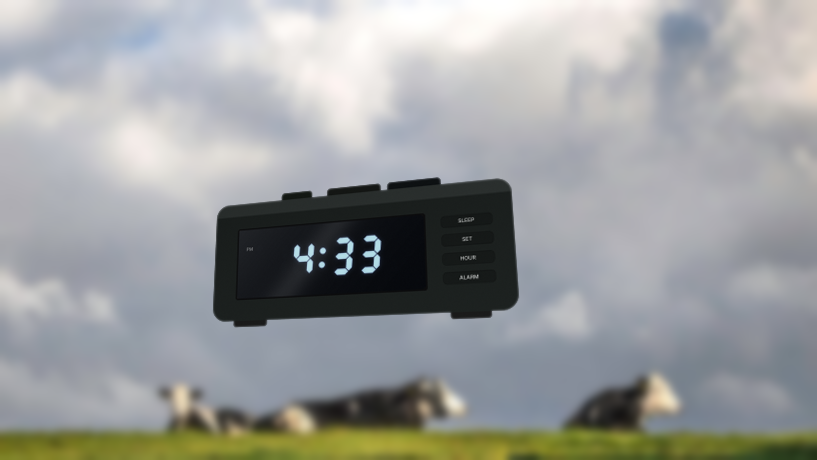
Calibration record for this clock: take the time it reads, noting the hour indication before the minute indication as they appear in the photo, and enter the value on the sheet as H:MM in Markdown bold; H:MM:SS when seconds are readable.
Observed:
**4:33**
